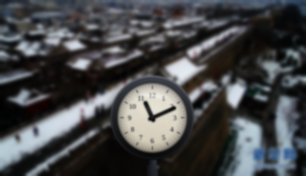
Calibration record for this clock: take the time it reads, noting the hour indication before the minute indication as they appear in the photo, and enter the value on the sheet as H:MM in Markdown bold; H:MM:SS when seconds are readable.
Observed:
**11:11**
